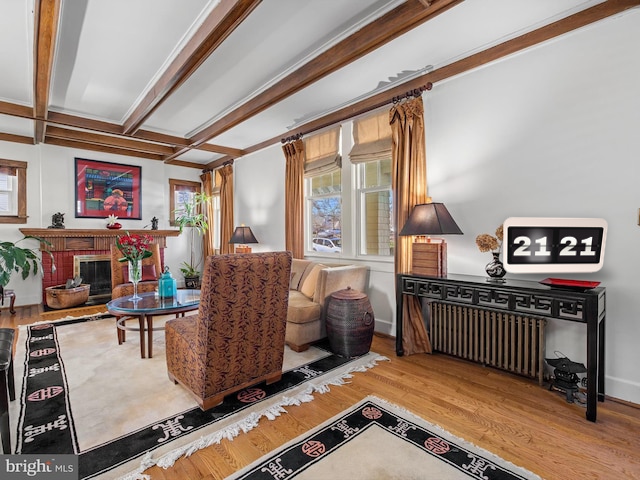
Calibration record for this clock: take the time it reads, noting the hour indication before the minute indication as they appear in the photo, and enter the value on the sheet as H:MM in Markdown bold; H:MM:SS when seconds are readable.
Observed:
**21:21**
